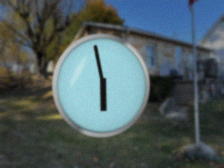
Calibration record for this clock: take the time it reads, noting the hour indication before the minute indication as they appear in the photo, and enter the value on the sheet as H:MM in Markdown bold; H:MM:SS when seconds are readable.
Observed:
**5:58**
